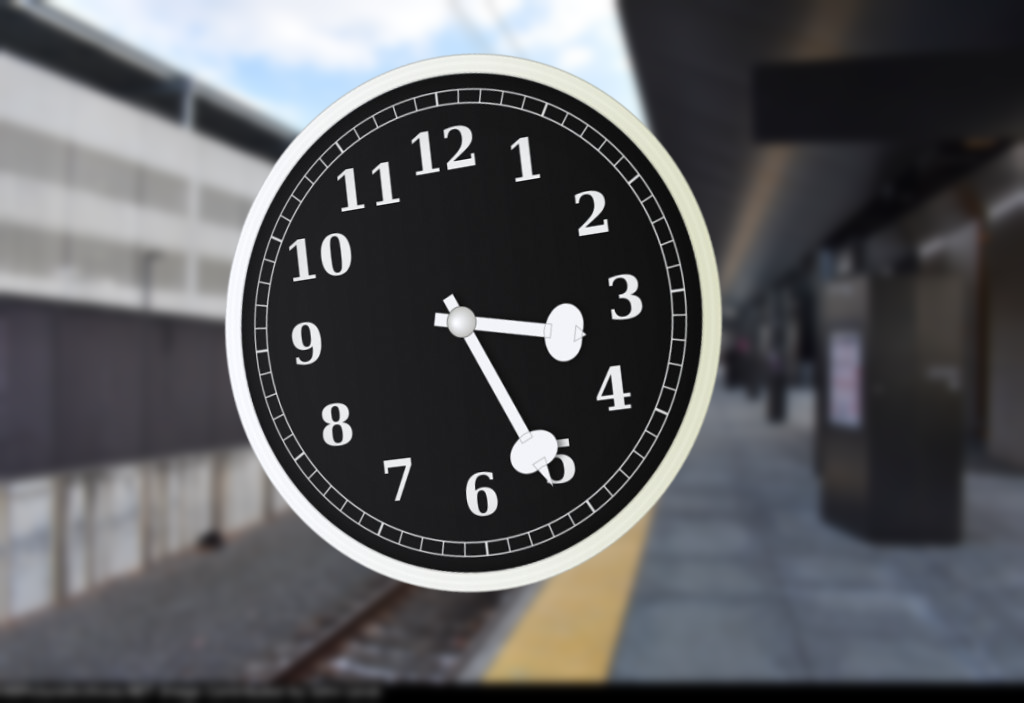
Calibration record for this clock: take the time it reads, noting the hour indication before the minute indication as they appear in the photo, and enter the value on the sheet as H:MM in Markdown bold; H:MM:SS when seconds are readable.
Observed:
**3:26**
